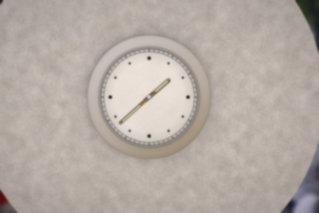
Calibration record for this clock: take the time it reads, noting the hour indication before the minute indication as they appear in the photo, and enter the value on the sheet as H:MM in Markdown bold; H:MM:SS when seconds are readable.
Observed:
**1:38**
